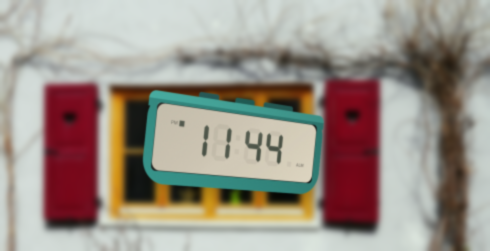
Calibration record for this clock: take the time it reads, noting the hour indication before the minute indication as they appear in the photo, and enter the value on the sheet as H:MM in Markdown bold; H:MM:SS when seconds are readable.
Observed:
**11:44**
